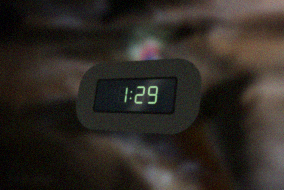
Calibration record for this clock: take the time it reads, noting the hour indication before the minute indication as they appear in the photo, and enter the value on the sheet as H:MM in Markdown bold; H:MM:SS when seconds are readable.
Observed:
**1:29**
